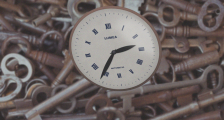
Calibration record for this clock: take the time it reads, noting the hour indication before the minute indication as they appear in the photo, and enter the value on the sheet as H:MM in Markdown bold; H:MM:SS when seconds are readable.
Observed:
**2:36**
